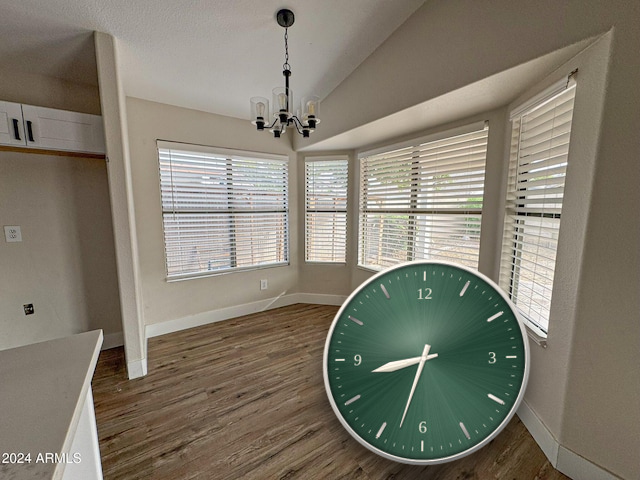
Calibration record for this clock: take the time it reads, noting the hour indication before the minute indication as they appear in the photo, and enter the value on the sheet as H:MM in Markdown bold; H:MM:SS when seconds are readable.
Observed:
**8:33**
